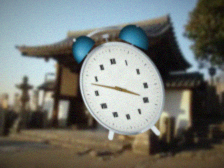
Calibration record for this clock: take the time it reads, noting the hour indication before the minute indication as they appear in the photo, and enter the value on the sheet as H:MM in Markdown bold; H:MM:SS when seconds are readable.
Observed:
**3:48**
